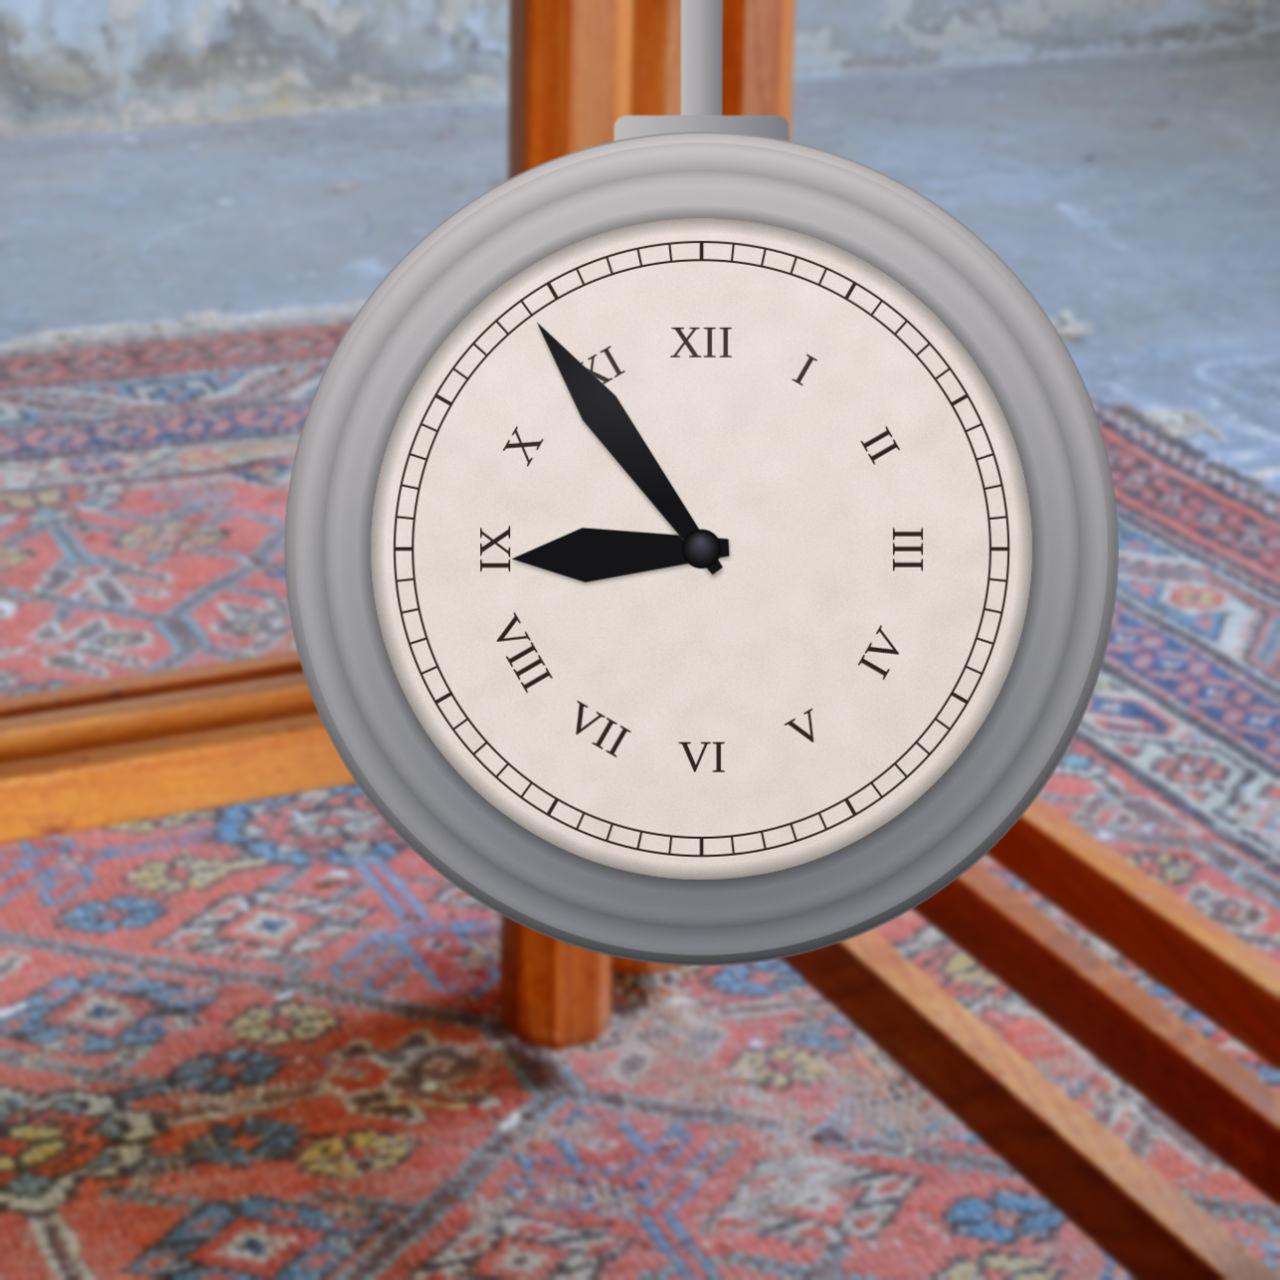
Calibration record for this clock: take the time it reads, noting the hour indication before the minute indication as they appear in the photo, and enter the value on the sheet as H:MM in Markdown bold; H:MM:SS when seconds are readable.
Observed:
**8:54**
